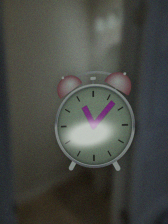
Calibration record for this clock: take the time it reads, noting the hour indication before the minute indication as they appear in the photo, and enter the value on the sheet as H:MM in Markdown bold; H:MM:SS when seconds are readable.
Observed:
**11:07**
